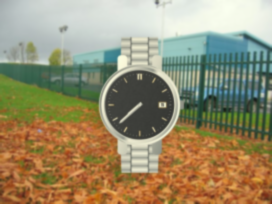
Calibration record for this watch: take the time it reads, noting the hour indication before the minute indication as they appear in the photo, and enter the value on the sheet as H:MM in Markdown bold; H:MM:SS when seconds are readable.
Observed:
**7:38**
